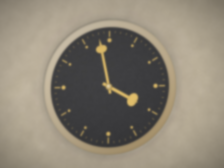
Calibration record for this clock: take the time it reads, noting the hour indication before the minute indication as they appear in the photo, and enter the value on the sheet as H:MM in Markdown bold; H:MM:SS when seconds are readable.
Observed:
**3:58**
